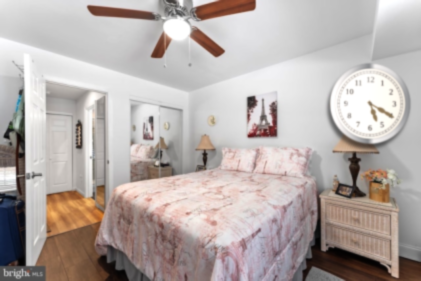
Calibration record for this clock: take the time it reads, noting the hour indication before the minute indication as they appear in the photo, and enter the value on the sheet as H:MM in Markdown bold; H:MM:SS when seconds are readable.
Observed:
**5:20**
